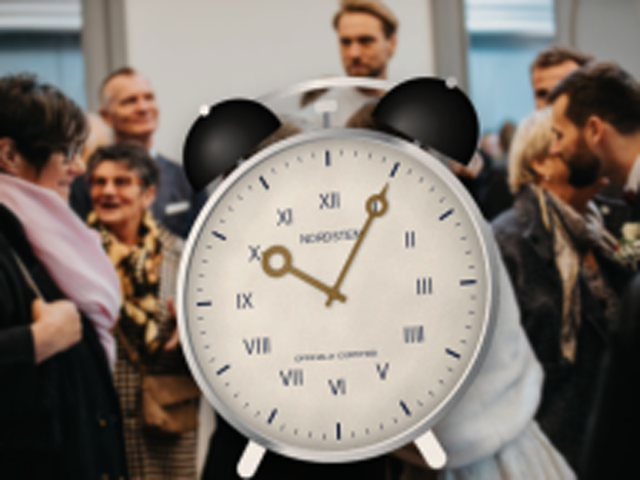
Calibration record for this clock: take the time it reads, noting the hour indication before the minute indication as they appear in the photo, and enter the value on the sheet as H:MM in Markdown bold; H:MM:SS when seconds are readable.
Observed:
**10:05**
